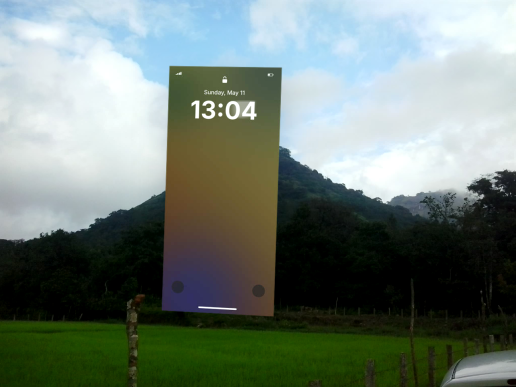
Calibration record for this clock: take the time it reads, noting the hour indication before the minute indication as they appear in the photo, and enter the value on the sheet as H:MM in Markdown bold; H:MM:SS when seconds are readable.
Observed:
**13:04**
